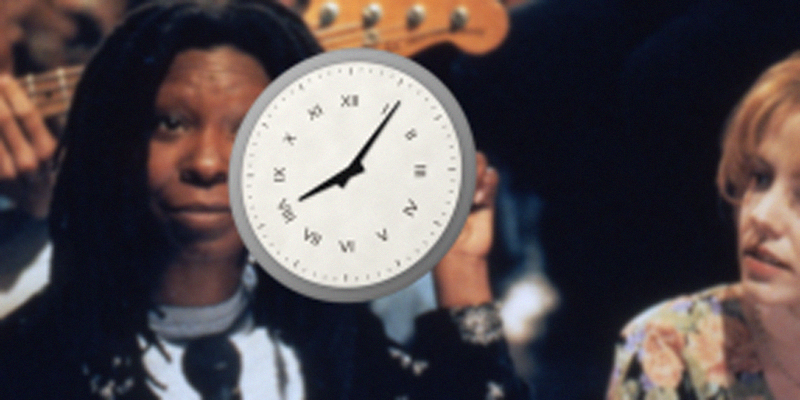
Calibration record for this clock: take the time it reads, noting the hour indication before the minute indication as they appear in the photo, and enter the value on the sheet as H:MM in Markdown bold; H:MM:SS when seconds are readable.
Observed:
**8:06**
